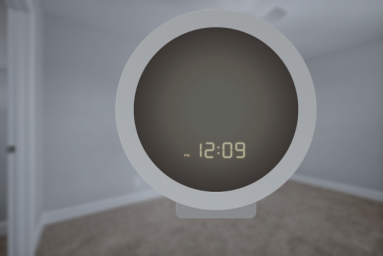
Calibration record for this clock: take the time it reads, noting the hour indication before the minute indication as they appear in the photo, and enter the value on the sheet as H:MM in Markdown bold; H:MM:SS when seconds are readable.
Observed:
**12:09**
